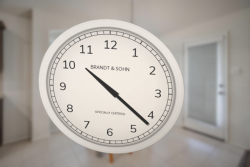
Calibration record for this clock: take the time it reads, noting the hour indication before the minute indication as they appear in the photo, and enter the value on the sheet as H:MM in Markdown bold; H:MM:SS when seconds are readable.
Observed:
**10:22**
